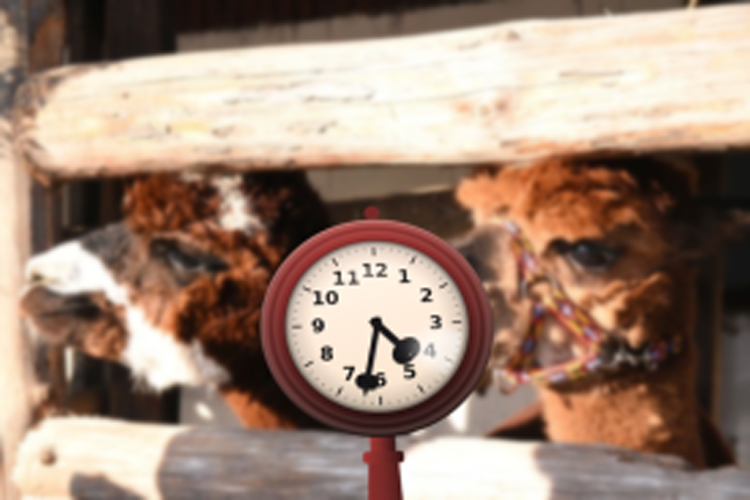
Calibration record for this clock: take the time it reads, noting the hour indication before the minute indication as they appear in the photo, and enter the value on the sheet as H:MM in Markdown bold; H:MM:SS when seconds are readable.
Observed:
**4:32**
